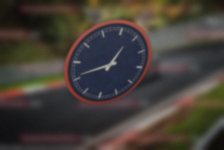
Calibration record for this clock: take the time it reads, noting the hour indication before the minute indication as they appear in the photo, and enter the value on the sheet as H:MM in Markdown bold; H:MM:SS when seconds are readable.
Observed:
**12:41**
